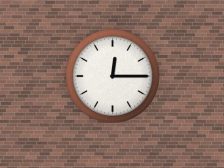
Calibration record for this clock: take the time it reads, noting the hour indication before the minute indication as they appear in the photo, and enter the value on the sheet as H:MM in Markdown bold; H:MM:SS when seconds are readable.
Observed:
**12:15**
